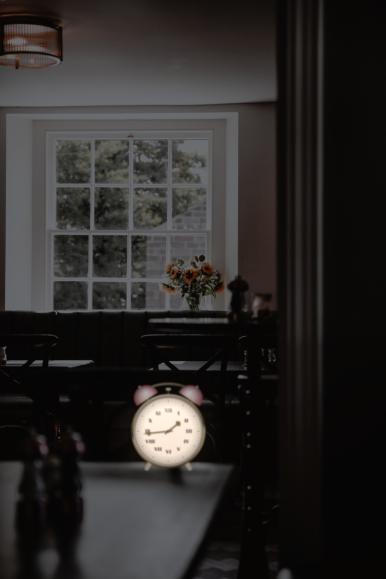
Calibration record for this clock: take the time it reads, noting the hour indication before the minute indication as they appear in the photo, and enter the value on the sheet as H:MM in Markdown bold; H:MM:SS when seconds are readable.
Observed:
**1:44**
